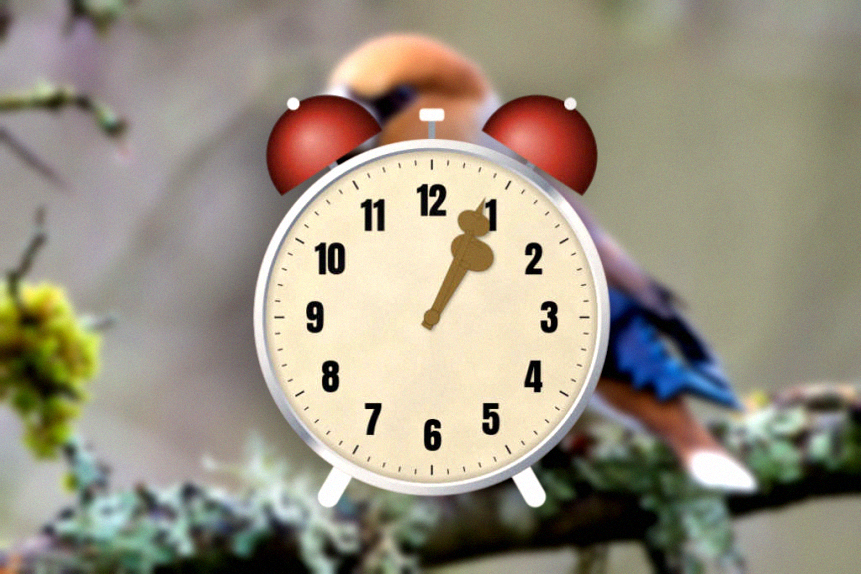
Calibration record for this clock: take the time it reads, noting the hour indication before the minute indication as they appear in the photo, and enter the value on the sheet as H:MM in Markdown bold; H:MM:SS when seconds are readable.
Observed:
**1:04**
